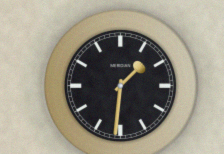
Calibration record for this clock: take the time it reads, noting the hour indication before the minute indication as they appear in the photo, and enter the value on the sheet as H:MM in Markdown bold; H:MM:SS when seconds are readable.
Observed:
**1:31**
